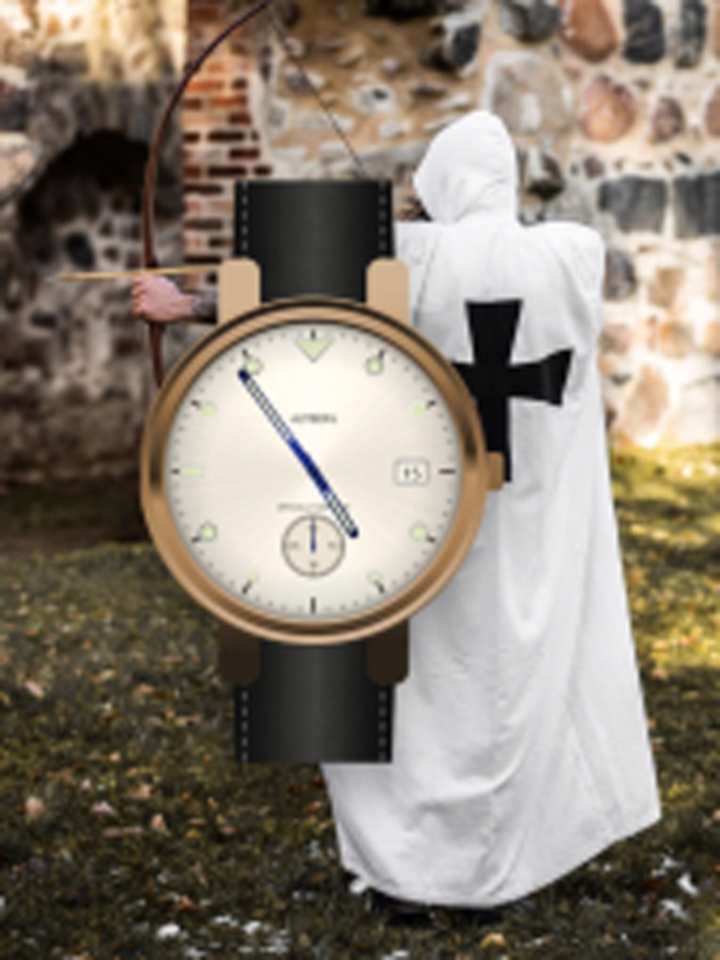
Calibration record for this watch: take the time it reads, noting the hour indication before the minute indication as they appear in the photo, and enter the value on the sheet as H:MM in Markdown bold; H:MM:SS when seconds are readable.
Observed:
**4:54**
